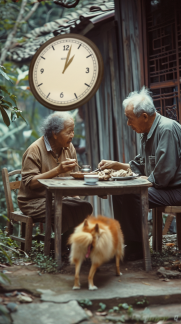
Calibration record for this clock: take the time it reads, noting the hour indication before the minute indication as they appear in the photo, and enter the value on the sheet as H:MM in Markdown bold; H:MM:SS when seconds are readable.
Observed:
**1:02**
